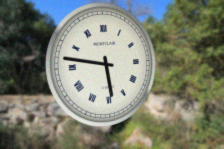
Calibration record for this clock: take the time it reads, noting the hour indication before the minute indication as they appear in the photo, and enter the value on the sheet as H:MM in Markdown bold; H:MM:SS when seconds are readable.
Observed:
**5:47**
